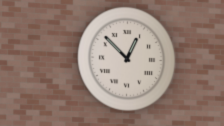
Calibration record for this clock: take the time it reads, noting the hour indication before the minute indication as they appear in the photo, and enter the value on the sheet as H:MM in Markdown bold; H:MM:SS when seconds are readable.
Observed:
**12:52**
